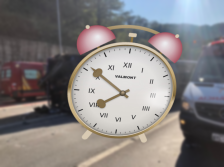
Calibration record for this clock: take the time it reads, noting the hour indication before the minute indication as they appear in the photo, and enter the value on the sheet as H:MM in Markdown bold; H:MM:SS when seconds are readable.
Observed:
**7:51**
